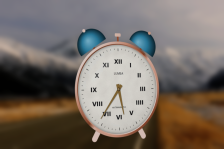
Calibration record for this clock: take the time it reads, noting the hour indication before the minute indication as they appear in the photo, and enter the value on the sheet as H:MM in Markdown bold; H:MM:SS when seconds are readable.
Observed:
**5:36**
